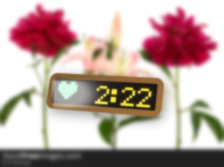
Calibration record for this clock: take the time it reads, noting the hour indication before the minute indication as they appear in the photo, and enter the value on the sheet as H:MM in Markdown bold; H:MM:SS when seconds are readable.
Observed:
**2:22**
